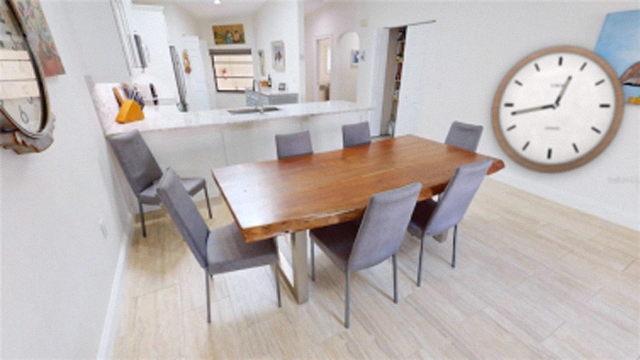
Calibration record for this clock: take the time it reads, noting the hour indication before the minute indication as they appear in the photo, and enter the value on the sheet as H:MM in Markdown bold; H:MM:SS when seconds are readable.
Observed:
**12:43**
